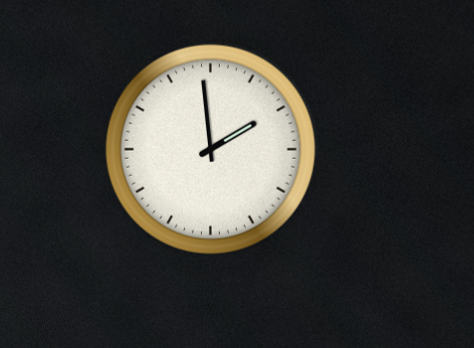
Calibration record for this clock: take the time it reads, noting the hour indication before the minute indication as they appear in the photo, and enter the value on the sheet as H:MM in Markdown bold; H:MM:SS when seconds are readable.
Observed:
**1:59**
